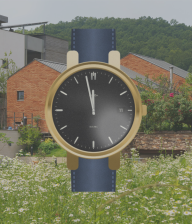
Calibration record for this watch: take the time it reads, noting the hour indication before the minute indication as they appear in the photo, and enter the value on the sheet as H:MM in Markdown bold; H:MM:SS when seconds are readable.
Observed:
**11:58**
